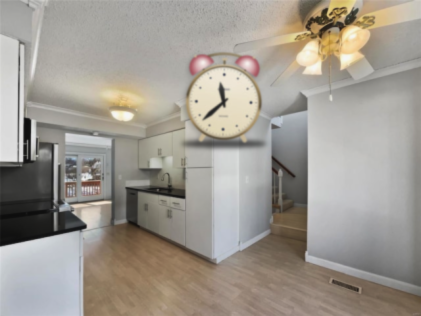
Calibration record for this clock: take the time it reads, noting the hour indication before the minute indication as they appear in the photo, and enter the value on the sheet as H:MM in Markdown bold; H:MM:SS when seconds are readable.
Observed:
**11:38**
